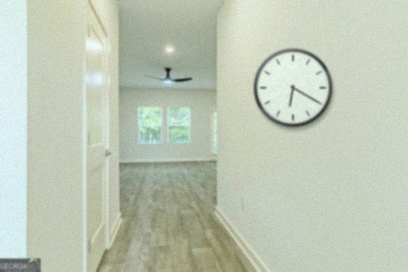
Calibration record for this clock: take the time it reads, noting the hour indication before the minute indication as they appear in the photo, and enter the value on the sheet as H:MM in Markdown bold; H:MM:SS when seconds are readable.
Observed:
**6:20**
